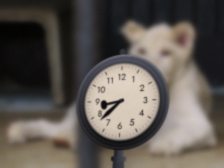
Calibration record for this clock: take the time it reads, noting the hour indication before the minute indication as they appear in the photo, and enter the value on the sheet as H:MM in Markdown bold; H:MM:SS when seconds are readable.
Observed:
**8:38**
